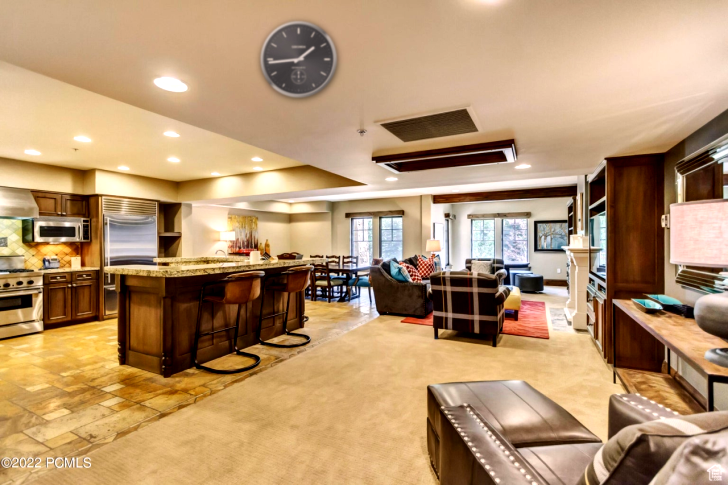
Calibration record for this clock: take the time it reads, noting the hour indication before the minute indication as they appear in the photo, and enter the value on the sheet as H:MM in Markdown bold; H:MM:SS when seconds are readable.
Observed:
**1:44**
